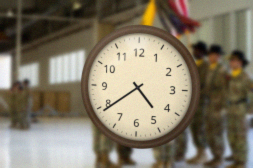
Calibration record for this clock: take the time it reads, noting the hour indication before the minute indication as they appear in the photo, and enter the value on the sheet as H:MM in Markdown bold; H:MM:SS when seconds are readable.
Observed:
**4:39**
